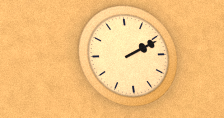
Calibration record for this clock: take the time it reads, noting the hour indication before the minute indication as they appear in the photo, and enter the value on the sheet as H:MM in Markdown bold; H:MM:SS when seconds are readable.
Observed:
**2:11**
